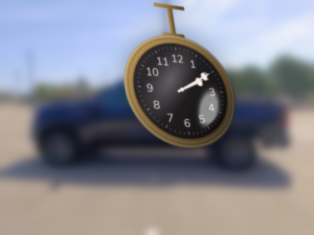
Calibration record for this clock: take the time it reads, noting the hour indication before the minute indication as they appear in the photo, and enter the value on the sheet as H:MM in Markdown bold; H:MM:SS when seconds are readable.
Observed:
**2:10**
